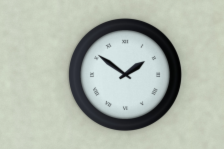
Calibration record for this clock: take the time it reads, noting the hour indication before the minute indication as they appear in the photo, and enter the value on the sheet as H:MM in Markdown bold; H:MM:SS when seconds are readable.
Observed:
**1:51**
